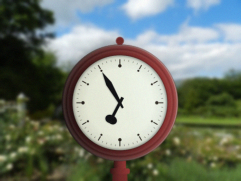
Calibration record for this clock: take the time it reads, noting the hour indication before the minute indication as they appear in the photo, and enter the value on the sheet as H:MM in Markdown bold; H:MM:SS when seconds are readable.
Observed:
**6:55**
